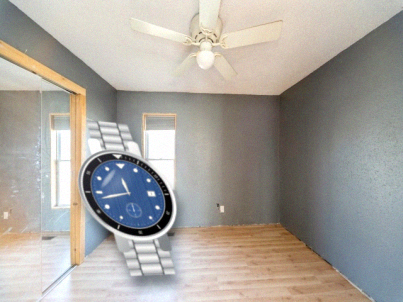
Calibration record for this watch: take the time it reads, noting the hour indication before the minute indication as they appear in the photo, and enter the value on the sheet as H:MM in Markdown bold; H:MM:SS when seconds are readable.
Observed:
**11:43**
